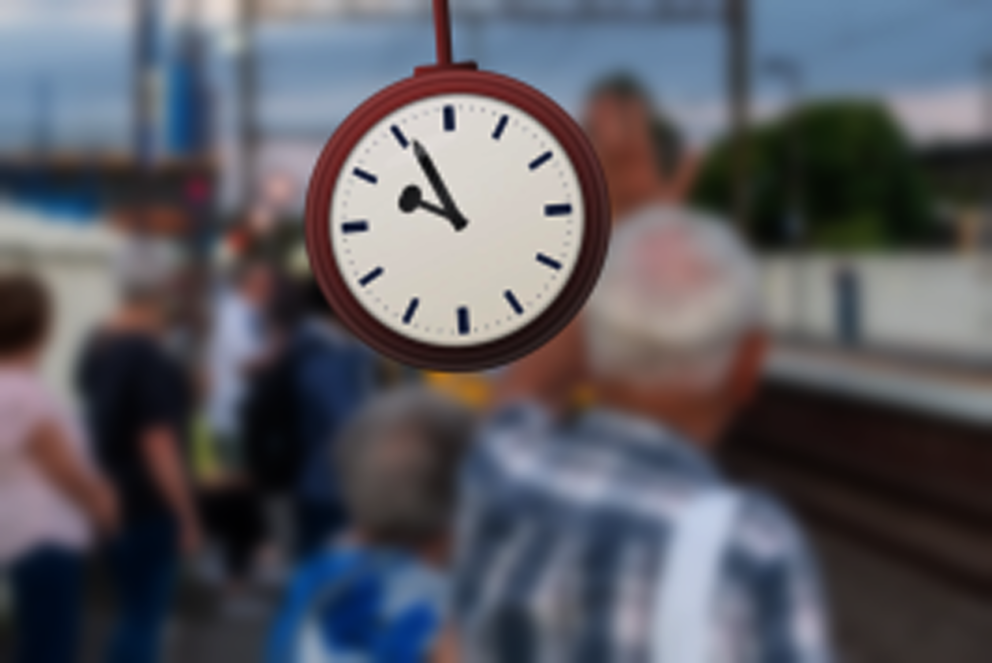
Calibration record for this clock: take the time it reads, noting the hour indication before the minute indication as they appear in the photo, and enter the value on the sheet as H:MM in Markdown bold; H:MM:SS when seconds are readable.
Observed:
**9:56**
